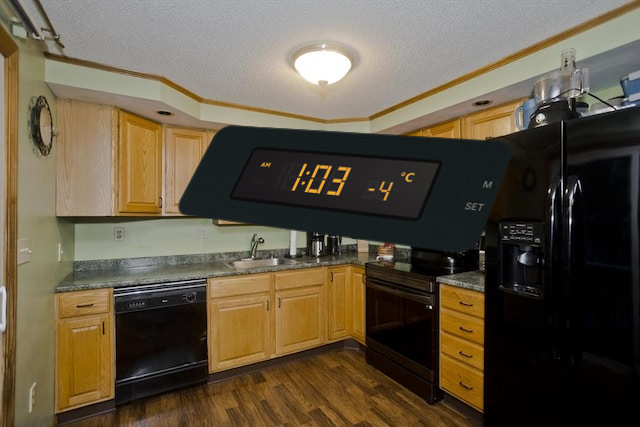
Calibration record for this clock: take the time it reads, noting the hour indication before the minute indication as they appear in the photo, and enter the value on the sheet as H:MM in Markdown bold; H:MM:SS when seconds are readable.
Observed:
**1:03**
